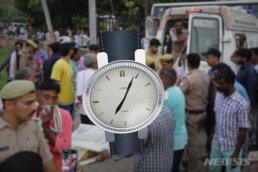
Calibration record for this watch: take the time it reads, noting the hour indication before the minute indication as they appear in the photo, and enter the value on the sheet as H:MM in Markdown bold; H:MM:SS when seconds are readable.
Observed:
**7:04**
